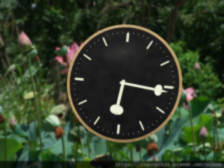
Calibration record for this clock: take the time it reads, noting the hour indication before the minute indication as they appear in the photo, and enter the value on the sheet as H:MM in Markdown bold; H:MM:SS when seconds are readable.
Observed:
**6:16**
